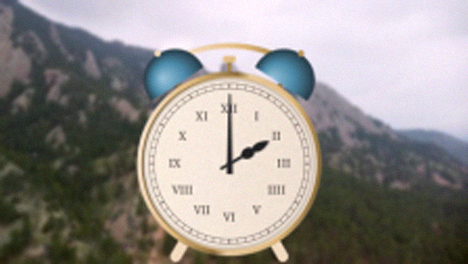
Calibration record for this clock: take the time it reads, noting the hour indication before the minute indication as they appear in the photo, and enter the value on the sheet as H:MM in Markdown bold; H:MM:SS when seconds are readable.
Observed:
**2:00**
